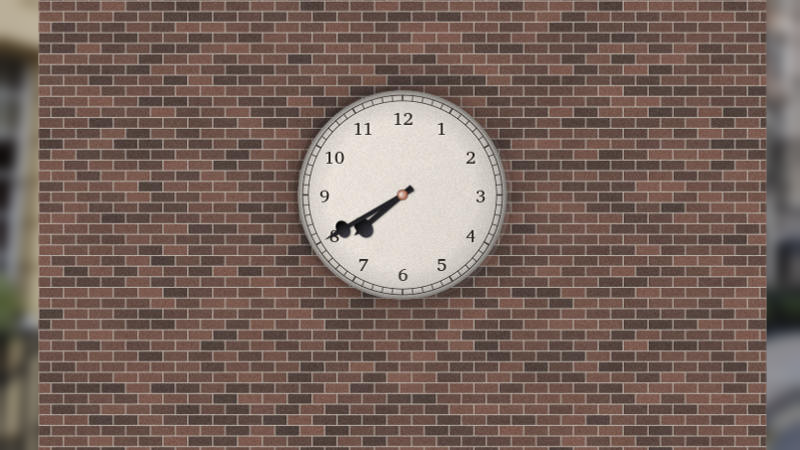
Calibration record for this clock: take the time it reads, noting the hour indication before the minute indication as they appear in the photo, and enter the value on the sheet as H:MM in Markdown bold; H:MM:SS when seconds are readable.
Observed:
**7:40**
